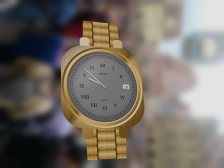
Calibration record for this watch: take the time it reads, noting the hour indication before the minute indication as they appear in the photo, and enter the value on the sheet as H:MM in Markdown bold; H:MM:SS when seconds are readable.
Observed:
**9:52**
